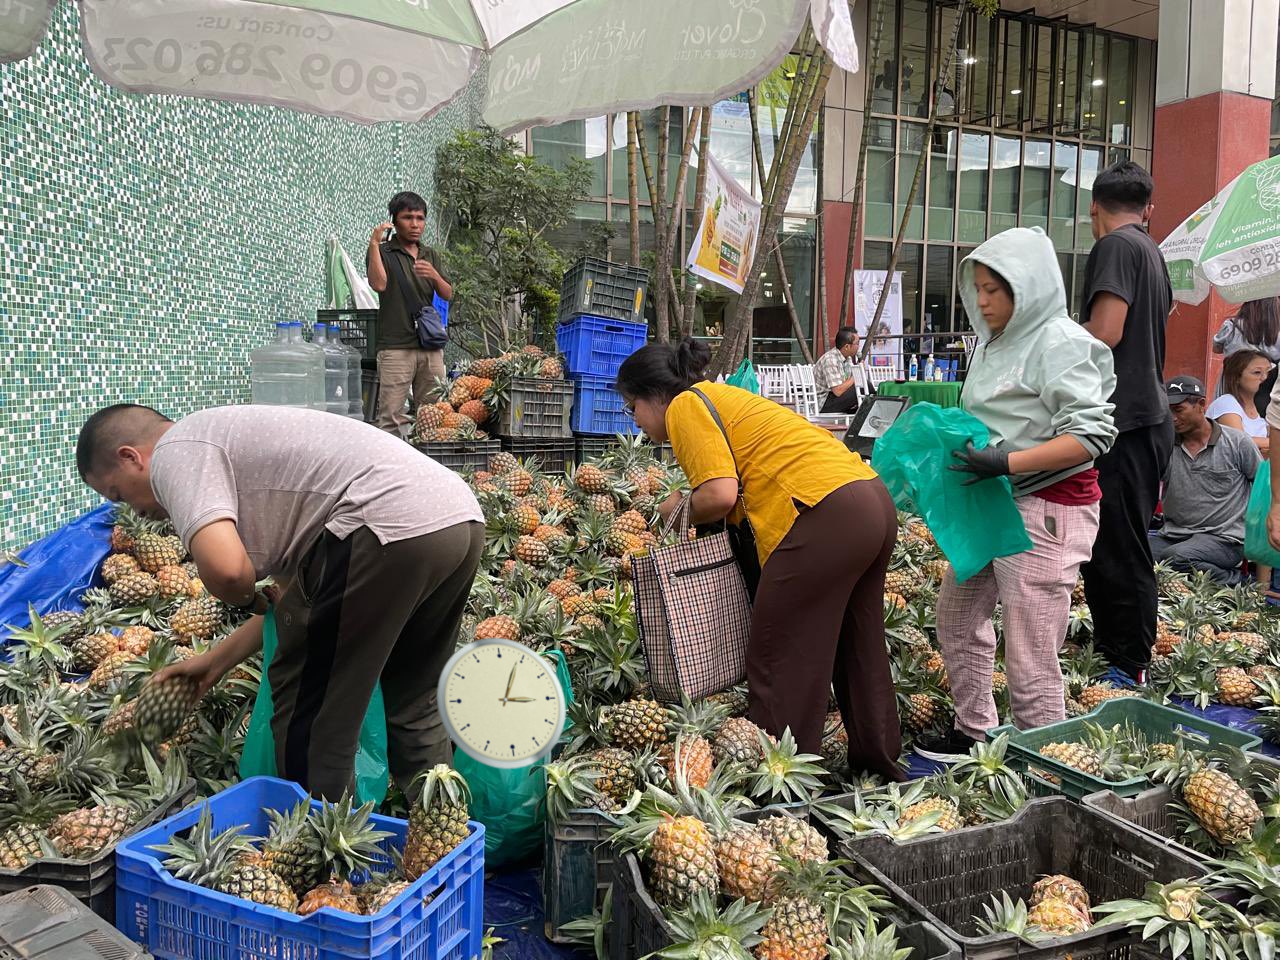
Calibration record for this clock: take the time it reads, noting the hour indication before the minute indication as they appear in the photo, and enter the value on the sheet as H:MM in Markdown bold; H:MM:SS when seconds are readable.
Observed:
**3:04**
